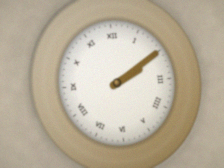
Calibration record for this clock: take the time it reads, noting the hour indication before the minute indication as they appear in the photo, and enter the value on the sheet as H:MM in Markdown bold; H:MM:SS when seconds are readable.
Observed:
**2:10**
